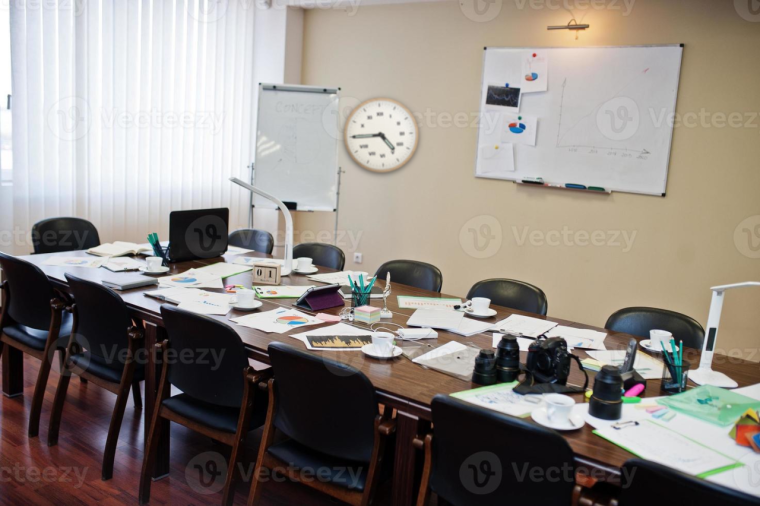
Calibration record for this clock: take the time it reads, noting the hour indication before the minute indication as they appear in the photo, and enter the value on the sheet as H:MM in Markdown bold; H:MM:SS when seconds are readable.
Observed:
**4:45**
